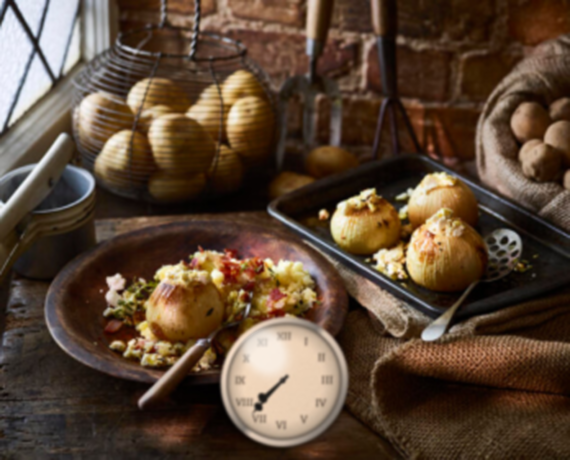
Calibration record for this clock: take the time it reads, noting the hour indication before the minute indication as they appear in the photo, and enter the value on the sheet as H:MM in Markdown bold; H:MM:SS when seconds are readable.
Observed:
**7:37**
